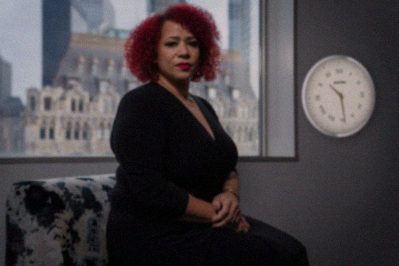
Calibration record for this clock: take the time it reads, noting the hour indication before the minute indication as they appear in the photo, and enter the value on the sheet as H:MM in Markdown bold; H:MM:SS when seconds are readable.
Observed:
**10:29**
